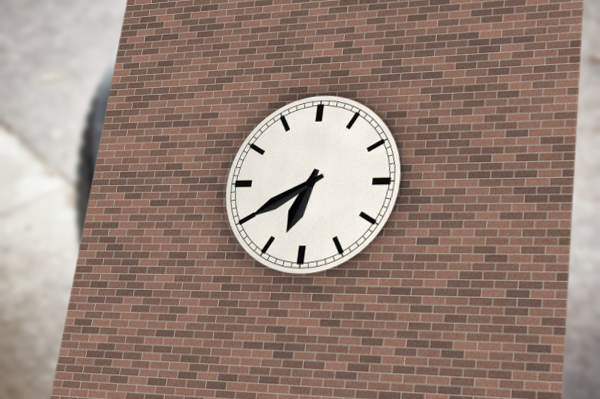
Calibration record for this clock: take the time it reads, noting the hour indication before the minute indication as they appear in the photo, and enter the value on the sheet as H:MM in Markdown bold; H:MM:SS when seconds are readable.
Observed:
**6:40**
